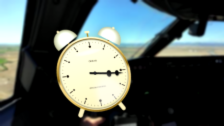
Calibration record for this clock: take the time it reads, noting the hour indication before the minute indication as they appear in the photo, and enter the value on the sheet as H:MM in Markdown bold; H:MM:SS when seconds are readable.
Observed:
**3:16**
